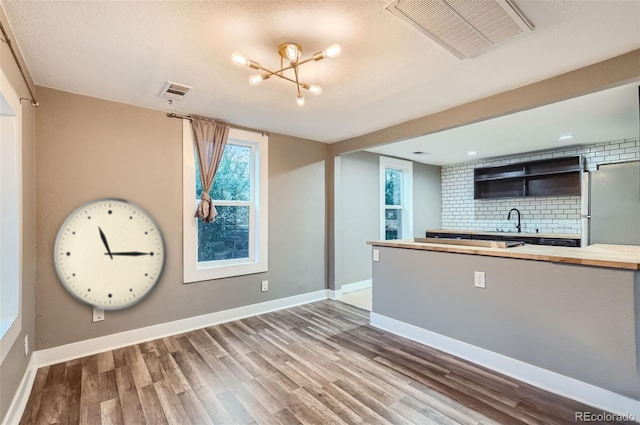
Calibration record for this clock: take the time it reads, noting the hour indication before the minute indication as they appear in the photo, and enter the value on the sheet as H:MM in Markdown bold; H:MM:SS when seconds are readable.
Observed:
**11:15**
